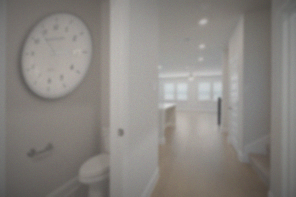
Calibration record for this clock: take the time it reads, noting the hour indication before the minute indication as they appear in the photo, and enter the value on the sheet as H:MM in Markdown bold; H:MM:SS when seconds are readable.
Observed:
**2:53**
